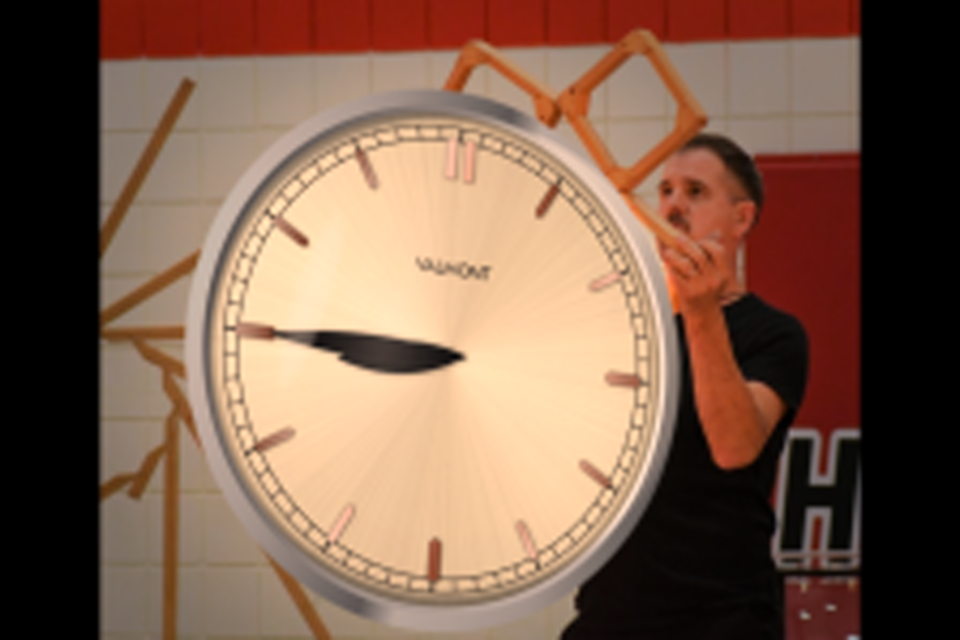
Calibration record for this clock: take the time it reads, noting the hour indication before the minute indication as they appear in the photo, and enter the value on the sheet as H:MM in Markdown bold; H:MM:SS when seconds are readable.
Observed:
**8:45**
